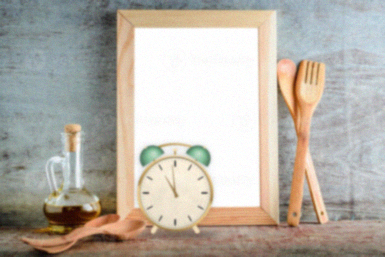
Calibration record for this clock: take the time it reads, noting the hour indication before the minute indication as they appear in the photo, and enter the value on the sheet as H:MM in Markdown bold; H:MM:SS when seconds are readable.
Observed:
**10:59**
